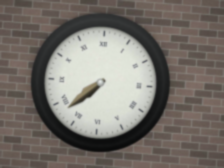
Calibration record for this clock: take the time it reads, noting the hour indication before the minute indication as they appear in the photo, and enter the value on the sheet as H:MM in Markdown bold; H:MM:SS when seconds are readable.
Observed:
**7:38**
